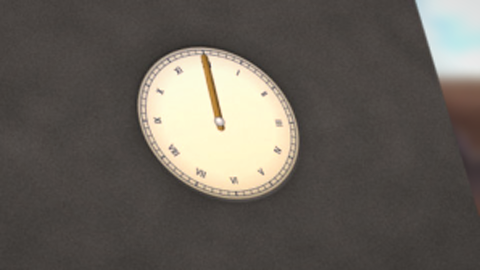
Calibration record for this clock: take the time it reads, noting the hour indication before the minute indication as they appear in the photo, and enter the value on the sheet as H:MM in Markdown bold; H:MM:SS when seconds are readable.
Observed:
**12:00**
